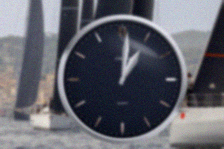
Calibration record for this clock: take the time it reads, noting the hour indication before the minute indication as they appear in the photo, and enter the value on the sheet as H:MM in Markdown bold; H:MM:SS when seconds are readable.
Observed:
**1:01**
